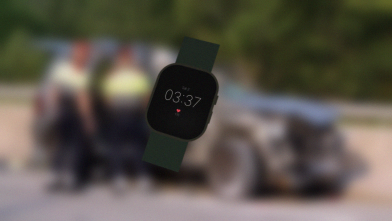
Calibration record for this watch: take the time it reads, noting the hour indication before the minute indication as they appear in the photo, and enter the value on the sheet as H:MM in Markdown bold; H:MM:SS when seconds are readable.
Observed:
**3:37**
